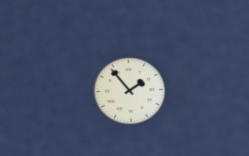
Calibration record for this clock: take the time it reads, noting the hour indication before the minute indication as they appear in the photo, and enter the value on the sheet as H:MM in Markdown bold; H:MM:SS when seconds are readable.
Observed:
**1:54**
